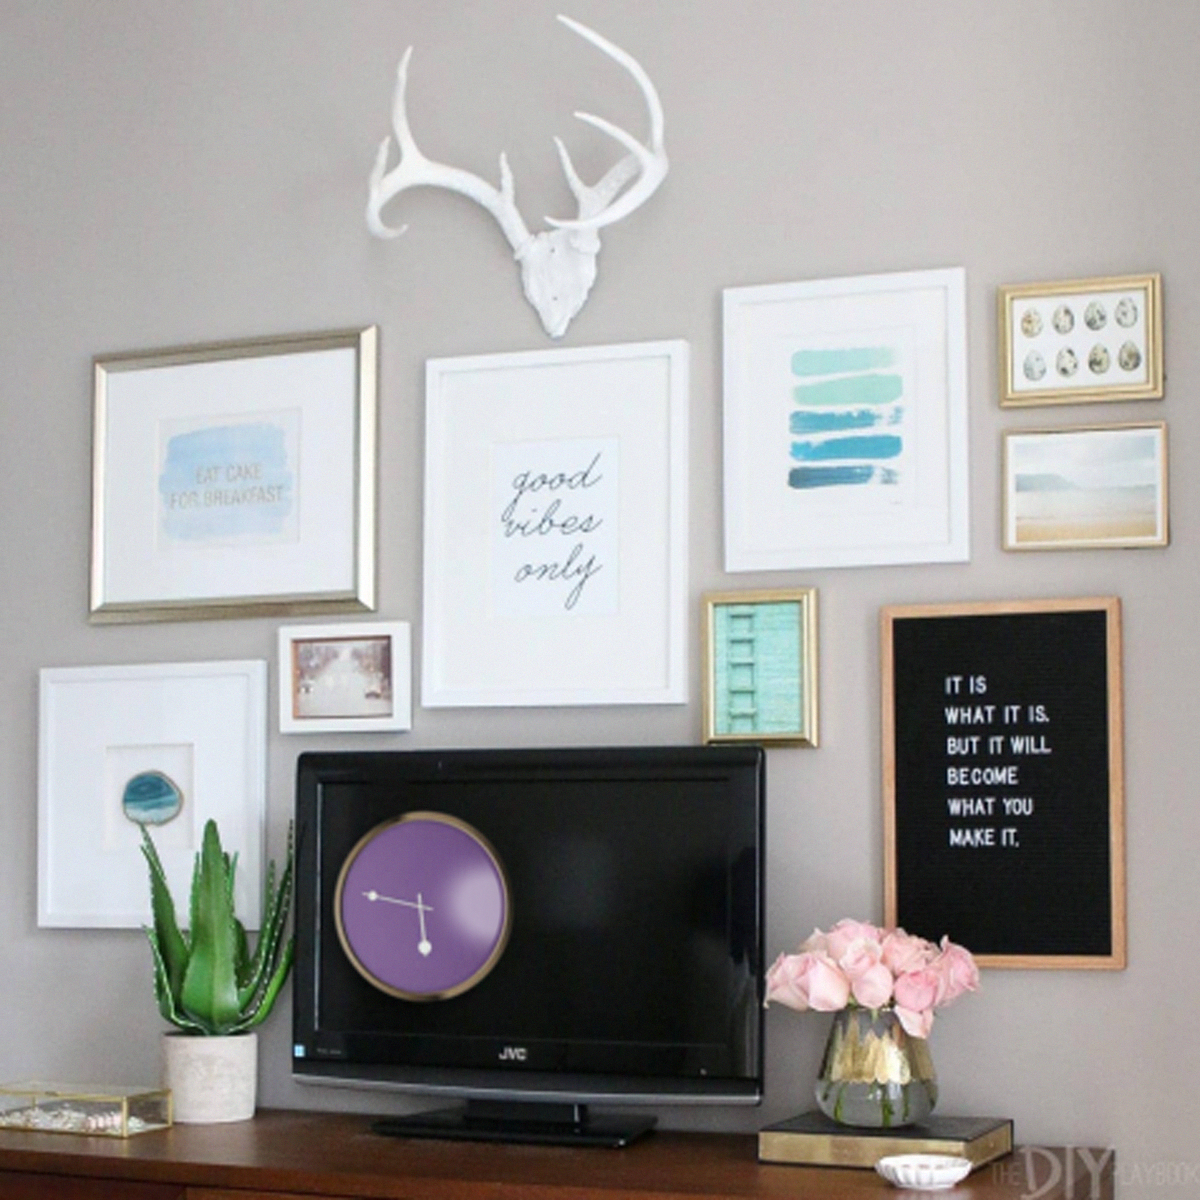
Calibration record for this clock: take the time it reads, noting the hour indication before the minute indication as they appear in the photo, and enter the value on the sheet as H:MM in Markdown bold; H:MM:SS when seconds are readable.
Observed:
**5:47**
